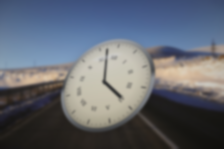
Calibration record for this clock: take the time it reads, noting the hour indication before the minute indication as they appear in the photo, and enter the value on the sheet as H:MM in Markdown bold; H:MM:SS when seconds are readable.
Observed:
**3:57**
